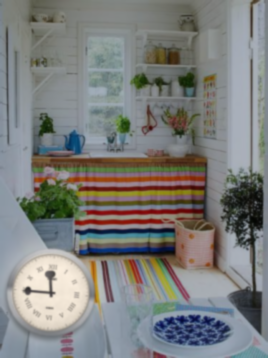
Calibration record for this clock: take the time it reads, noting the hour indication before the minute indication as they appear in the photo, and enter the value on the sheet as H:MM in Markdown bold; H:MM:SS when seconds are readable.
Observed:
**11:45**
